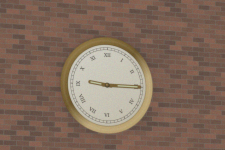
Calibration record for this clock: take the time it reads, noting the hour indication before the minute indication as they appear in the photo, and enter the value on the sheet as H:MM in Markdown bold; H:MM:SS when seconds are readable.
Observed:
**9:15**
